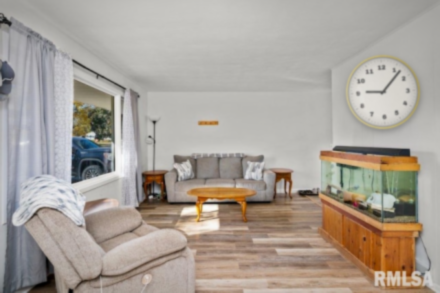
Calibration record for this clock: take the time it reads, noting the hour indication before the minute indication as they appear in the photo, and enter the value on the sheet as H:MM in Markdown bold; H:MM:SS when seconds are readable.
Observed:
**9:07**
